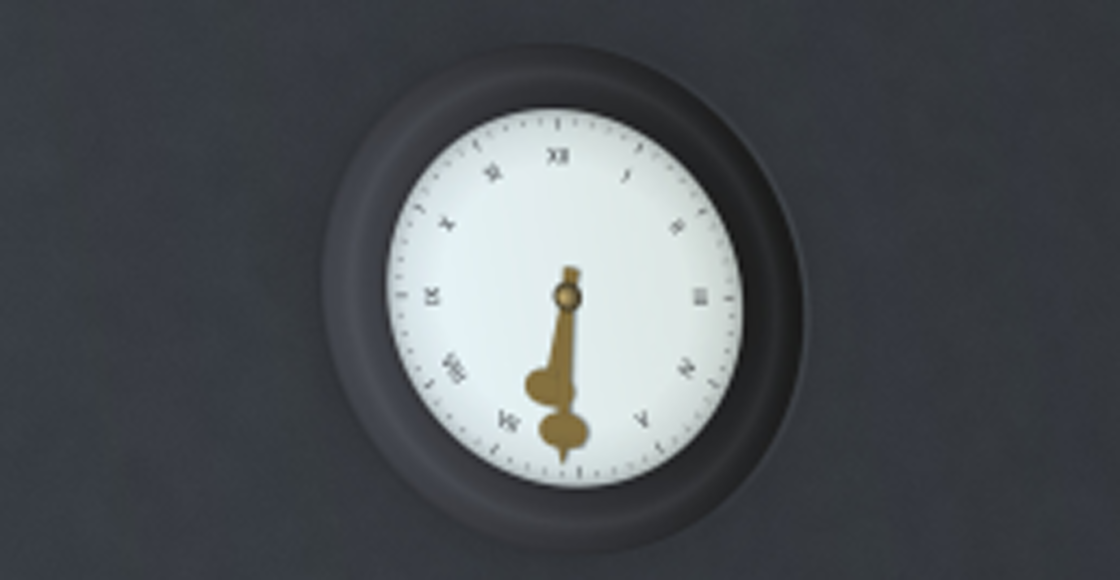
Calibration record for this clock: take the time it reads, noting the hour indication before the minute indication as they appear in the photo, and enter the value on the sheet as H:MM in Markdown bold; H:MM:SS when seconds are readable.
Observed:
**6:31**
